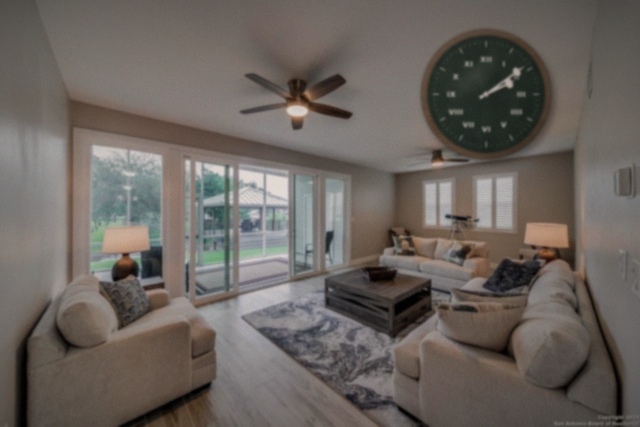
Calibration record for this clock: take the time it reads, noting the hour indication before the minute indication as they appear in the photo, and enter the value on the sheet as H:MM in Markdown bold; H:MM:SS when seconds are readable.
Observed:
**2:09**
